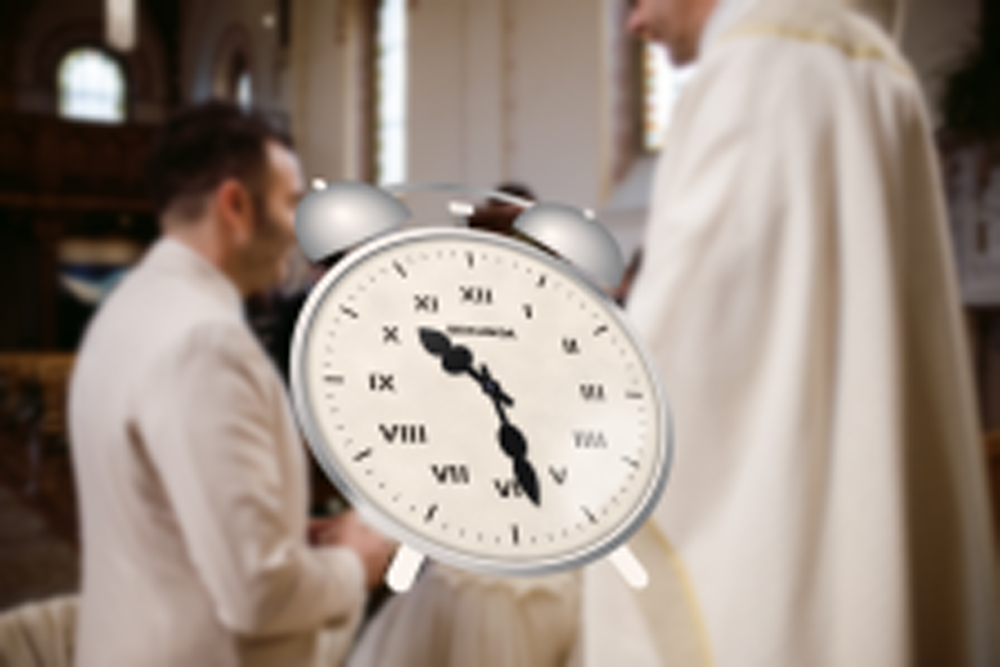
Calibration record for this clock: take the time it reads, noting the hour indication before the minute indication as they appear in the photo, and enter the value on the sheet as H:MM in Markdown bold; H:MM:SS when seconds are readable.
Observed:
**10:28**
